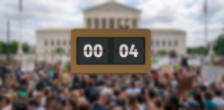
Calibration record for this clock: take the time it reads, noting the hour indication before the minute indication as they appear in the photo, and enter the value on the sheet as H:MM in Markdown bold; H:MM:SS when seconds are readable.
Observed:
**0:04**
